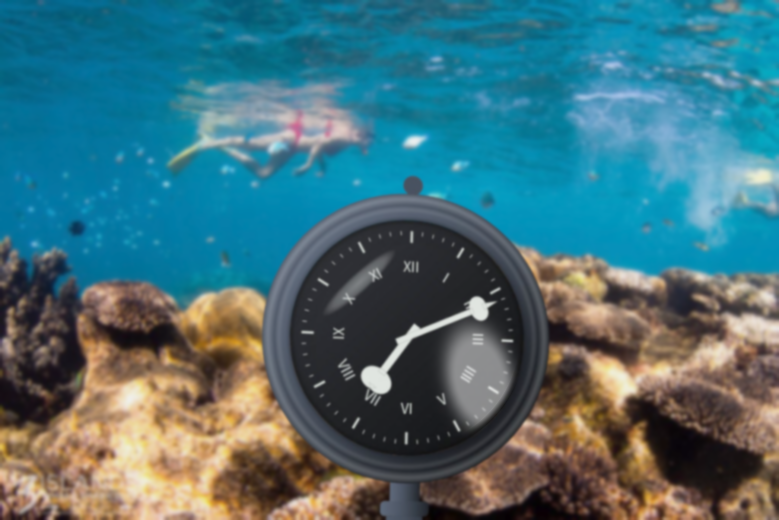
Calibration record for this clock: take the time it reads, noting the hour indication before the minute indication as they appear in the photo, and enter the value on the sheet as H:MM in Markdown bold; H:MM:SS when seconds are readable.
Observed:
**7:11**
